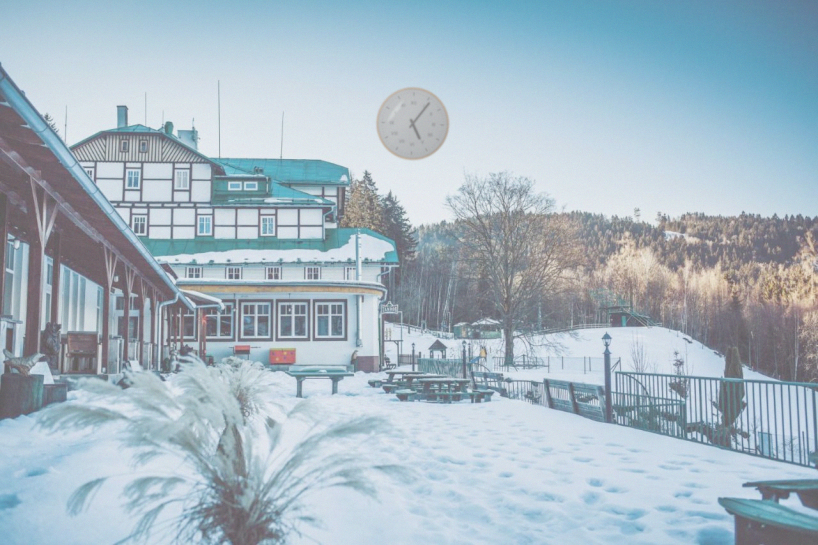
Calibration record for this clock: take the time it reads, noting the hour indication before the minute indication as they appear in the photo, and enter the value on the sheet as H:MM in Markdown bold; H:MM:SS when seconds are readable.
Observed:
**5:06**
